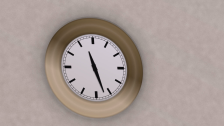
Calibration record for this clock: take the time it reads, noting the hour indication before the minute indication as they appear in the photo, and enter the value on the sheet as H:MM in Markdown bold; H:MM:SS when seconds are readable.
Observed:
**11:27**
